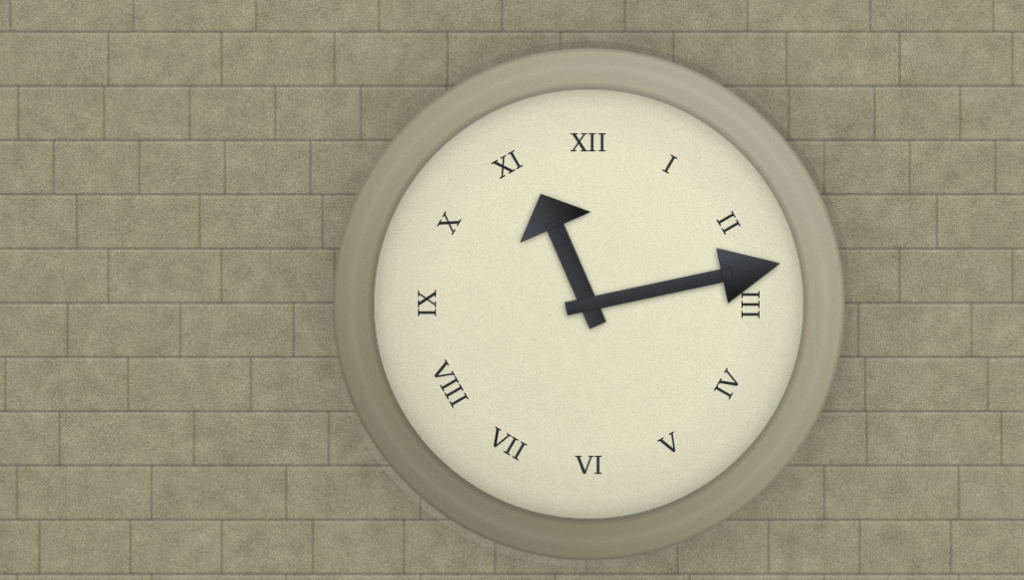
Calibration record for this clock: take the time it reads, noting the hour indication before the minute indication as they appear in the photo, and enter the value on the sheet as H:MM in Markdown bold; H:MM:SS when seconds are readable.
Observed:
**11:13**
